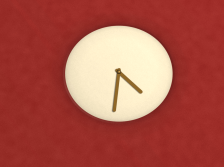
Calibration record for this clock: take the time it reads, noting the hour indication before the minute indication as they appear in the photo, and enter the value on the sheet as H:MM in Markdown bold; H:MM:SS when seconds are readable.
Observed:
**4:31**
